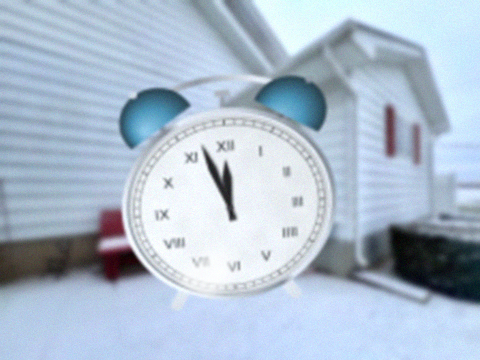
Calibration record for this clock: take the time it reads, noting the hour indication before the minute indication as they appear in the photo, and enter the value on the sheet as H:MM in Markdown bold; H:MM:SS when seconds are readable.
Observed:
**11:57**
